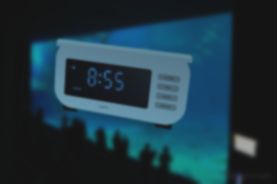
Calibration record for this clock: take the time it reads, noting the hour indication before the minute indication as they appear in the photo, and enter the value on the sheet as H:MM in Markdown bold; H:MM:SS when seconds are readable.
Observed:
**8:55**
